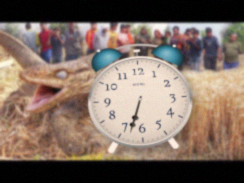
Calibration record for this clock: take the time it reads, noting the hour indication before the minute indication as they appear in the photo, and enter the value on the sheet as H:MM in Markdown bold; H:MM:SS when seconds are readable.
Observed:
**6:33**
